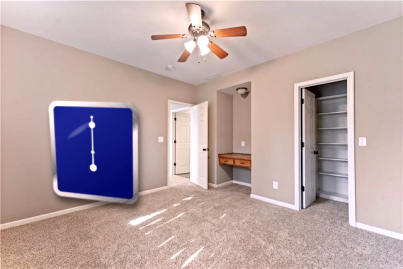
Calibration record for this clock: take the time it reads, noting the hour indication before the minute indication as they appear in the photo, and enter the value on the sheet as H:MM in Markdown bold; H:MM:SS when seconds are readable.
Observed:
**6:00**
